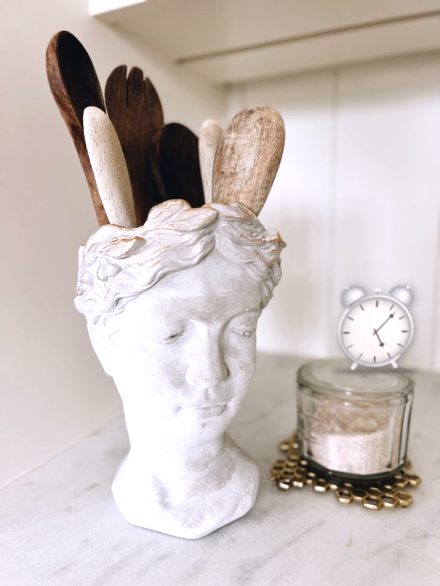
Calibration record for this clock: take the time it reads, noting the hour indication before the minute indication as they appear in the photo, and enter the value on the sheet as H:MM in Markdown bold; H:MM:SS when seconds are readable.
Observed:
**5:07**
